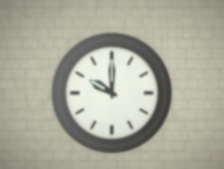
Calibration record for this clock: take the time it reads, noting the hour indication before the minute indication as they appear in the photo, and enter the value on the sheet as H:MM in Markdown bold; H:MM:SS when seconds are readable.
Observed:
**10:00**
